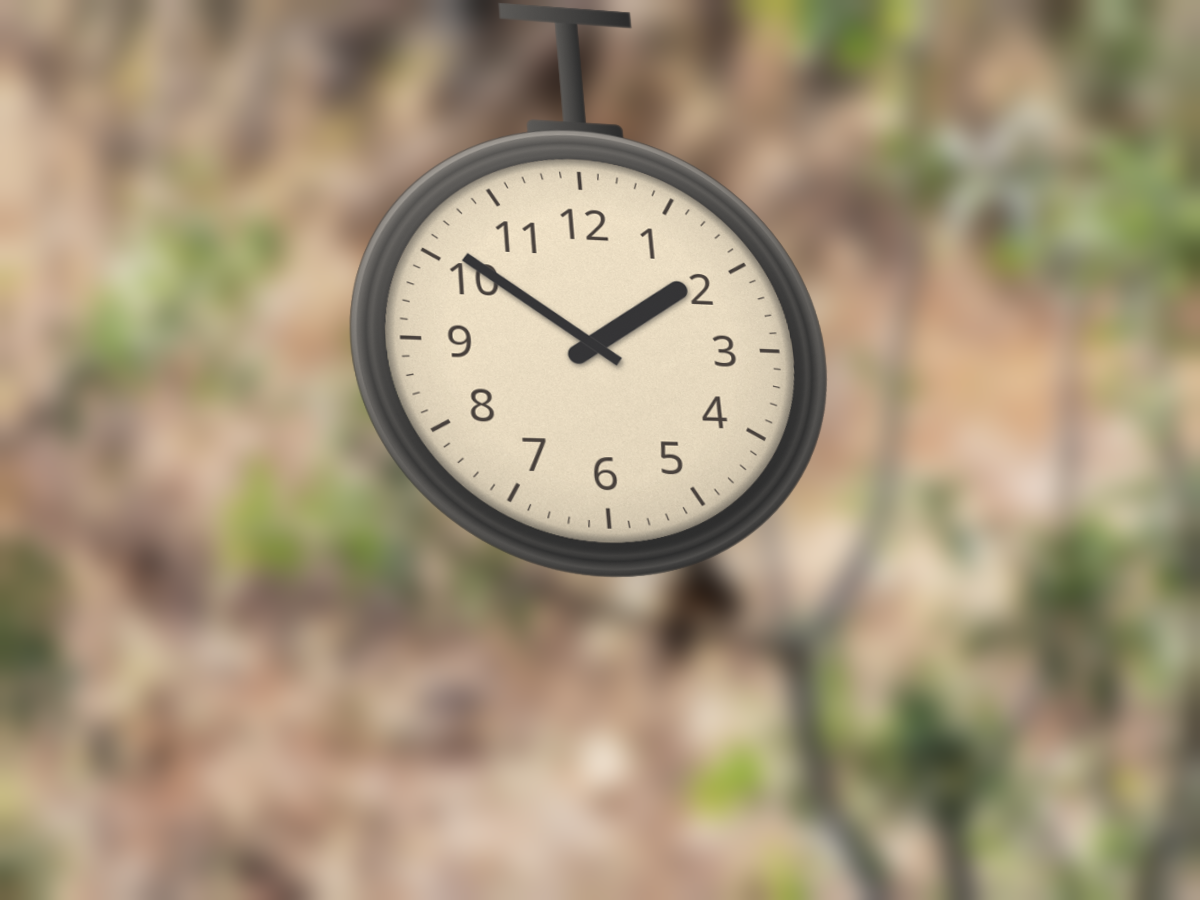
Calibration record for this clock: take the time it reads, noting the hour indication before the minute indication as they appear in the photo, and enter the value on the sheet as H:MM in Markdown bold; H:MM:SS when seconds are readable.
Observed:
**1:51**
